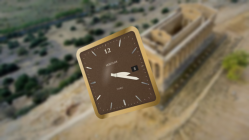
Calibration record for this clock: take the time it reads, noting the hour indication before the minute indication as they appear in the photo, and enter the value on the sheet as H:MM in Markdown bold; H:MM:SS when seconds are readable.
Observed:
**3:19**
